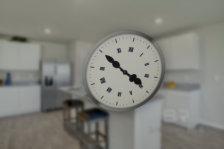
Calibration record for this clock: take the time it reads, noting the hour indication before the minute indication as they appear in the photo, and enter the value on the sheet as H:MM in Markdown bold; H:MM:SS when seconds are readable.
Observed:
**3:50**
